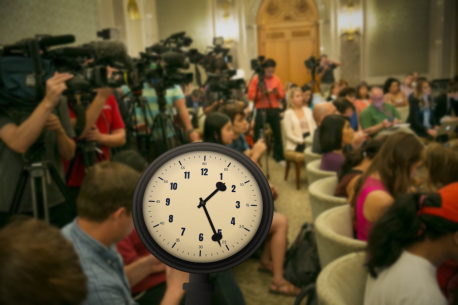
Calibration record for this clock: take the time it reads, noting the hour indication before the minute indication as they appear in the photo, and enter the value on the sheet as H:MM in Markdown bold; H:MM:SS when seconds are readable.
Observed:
**1:26**
